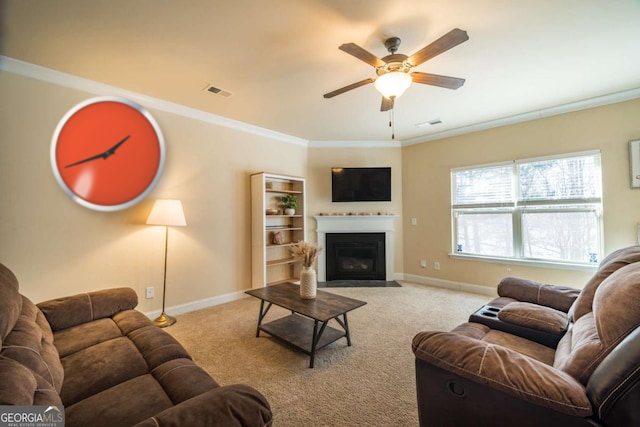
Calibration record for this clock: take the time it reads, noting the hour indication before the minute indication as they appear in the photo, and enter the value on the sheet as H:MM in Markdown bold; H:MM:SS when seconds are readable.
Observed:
**1:42**
